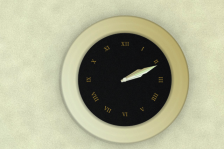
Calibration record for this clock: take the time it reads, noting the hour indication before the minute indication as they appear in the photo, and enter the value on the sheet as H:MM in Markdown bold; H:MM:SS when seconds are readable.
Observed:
**2:11**
